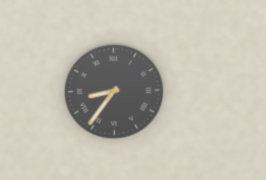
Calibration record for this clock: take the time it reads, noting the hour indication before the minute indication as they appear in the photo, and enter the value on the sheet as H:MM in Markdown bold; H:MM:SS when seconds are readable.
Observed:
**8:36**
